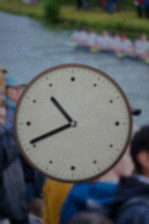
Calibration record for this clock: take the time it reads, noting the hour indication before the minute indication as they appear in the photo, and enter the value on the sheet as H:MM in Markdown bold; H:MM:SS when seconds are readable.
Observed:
**10:41**
